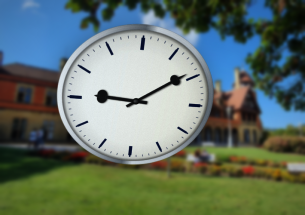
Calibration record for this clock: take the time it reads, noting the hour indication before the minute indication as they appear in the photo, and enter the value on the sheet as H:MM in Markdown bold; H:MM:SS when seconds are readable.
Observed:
**9:09**
